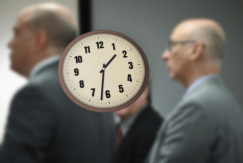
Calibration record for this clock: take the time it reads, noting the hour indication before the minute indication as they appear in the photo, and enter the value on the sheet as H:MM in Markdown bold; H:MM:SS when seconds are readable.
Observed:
**1:32**
